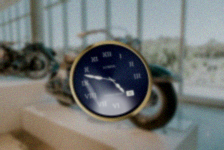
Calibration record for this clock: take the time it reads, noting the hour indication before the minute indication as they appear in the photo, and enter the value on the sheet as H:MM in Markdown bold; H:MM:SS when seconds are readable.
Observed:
**4:48**
